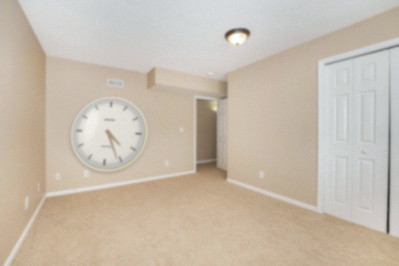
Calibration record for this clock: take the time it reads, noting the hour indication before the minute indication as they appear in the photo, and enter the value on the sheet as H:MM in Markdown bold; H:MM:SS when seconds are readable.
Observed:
**4:26**
